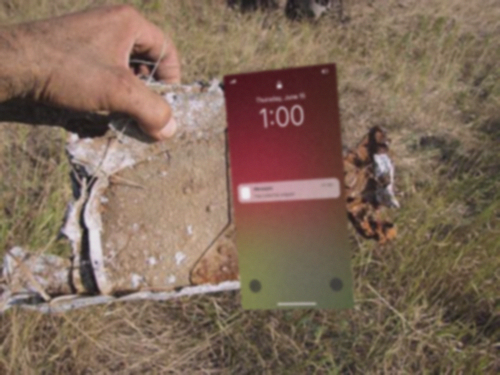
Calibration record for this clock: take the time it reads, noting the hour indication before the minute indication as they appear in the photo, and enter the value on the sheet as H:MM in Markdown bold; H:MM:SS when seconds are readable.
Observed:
**1:00**
